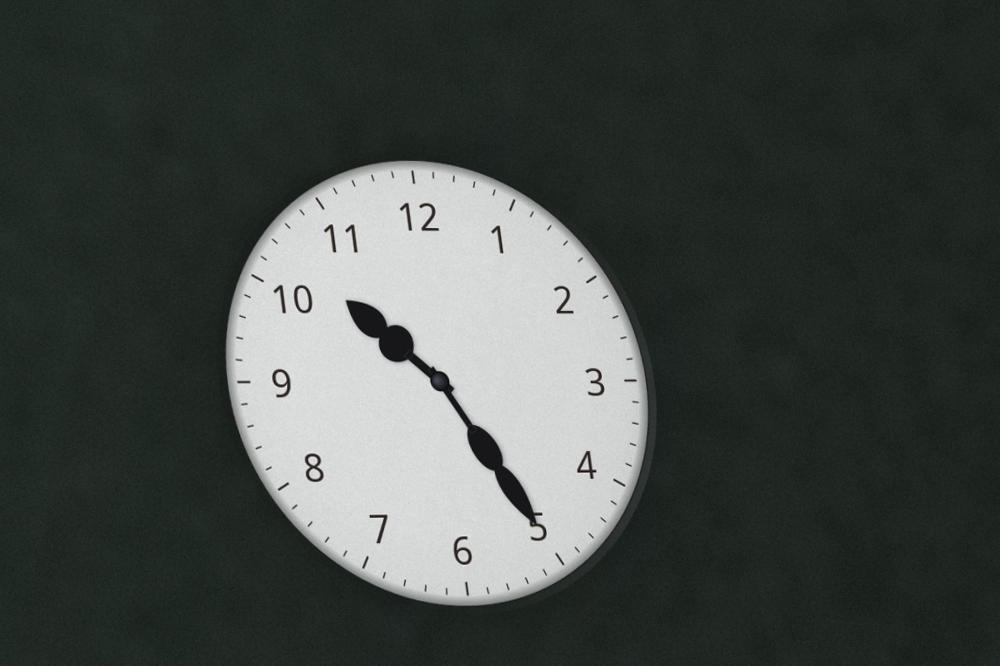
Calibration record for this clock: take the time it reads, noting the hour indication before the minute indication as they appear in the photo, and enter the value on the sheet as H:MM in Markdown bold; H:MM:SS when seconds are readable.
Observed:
**10:25**
